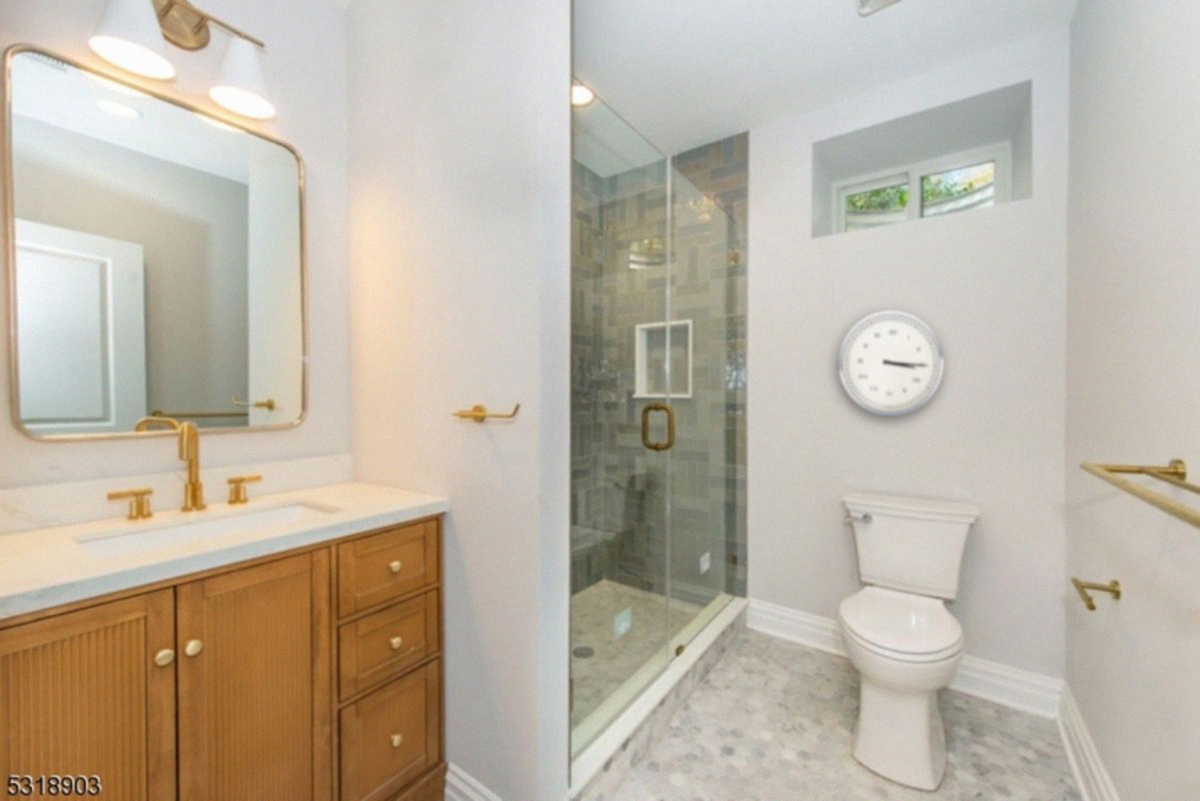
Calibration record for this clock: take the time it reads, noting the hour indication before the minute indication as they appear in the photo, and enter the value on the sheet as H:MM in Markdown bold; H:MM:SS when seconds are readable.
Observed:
**3:15**
